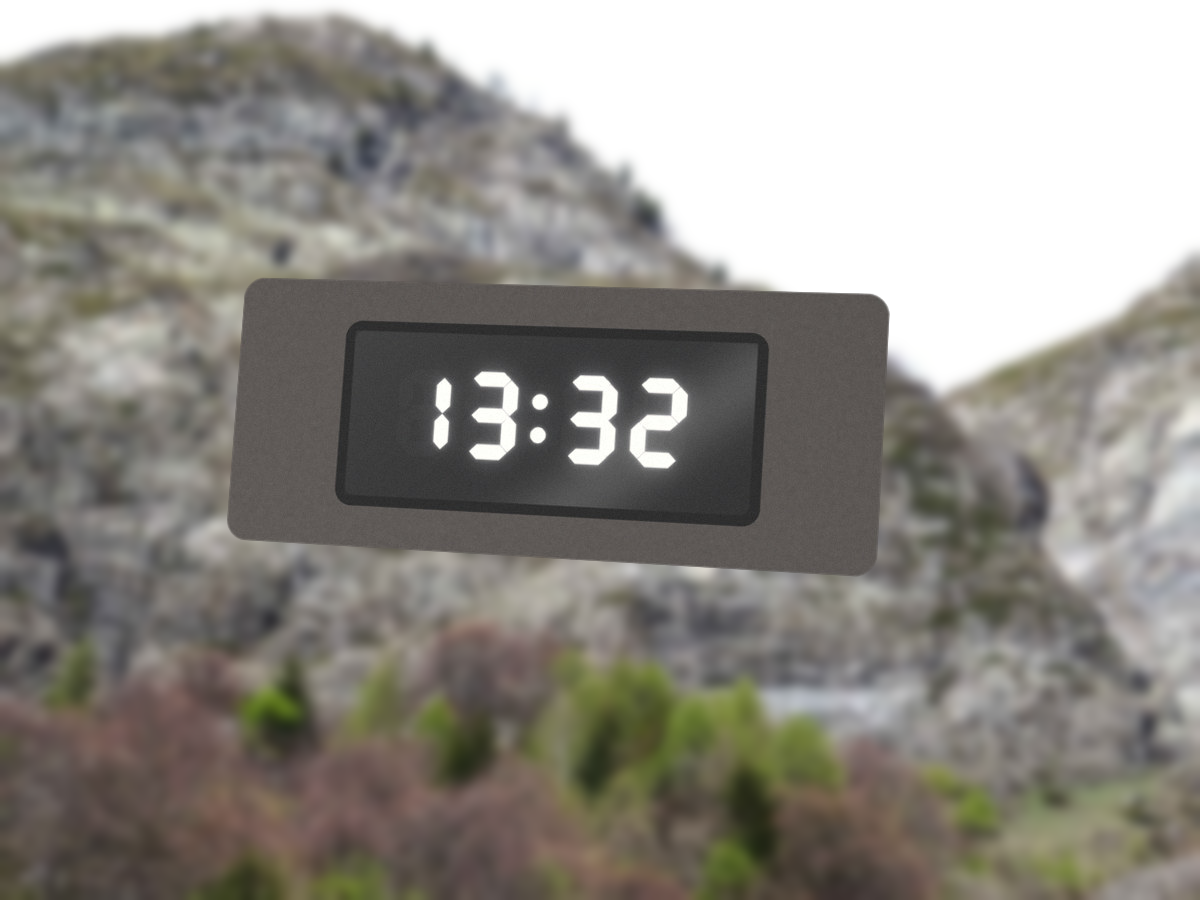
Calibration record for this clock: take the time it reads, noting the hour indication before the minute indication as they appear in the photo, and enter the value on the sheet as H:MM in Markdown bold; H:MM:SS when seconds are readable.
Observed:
**13:32**
